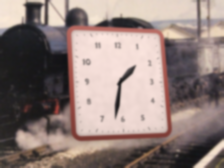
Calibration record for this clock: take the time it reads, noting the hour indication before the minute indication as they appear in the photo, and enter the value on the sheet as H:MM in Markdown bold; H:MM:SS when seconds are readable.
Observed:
**1:32**
